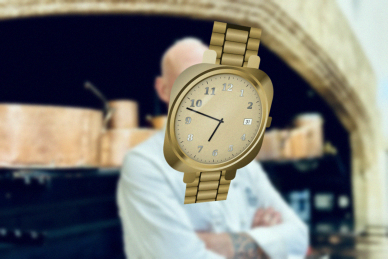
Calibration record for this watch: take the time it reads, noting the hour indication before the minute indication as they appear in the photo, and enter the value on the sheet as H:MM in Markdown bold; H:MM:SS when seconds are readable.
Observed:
**6:48**
